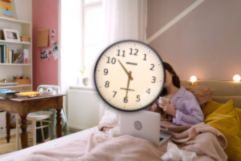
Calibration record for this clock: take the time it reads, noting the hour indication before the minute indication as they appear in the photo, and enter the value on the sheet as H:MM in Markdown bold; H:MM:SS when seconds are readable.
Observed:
**10:30**
